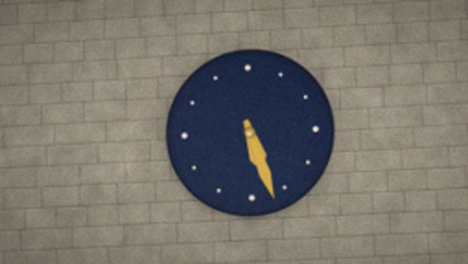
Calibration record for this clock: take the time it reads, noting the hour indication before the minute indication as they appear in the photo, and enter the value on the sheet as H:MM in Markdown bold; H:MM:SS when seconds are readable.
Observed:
**5:27**
